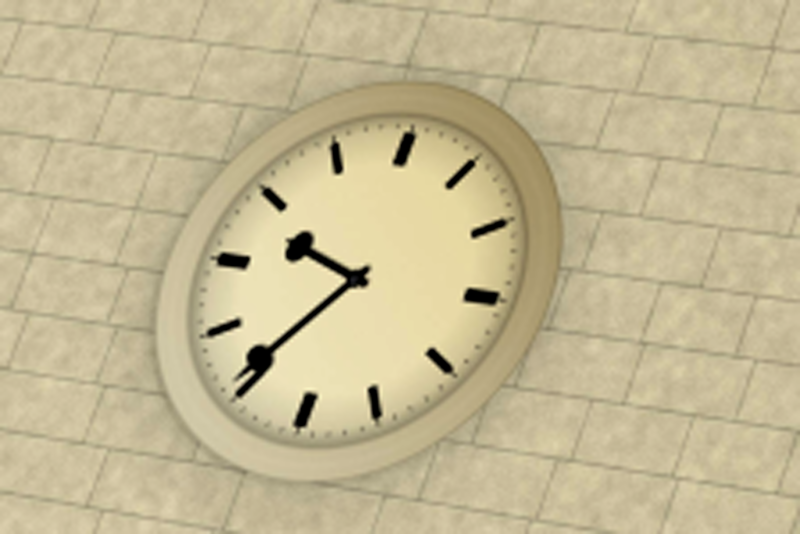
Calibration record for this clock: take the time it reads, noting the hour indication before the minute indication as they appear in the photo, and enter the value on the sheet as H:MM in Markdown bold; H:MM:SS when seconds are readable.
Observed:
**9:36**
